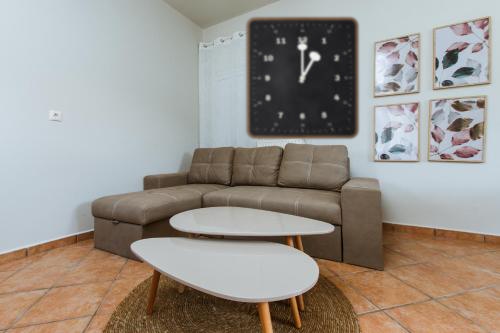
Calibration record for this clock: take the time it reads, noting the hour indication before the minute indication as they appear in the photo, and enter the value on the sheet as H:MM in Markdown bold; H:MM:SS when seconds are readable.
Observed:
**1:00**
